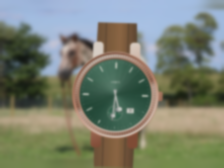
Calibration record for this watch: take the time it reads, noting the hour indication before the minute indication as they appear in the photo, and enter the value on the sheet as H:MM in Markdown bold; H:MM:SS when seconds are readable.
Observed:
**5:31**
